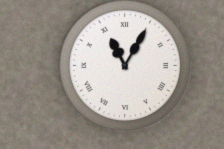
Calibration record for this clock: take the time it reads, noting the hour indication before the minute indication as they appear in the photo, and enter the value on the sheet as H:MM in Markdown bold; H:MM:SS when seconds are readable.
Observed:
**11:05**
